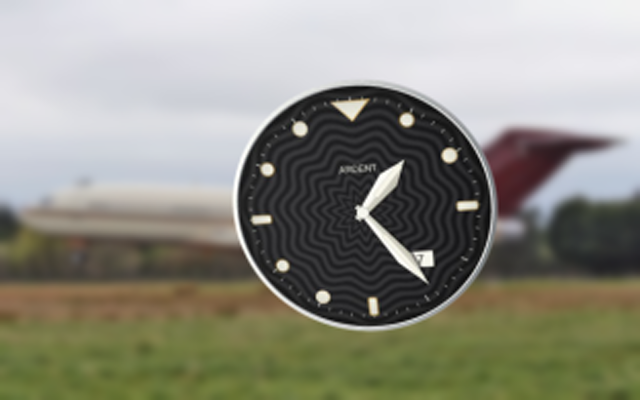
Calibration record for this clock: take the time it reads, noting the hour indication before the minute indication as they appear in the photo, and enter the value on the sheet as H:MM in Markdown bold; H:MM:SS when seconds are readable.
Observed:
**1:24**
